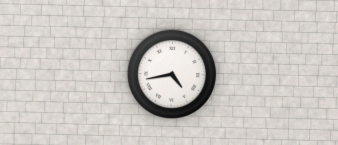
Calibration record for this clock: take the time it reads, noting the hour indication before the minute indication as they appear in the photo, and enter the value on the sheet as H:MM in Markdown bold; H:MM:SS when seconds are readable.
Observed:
**4:43**
